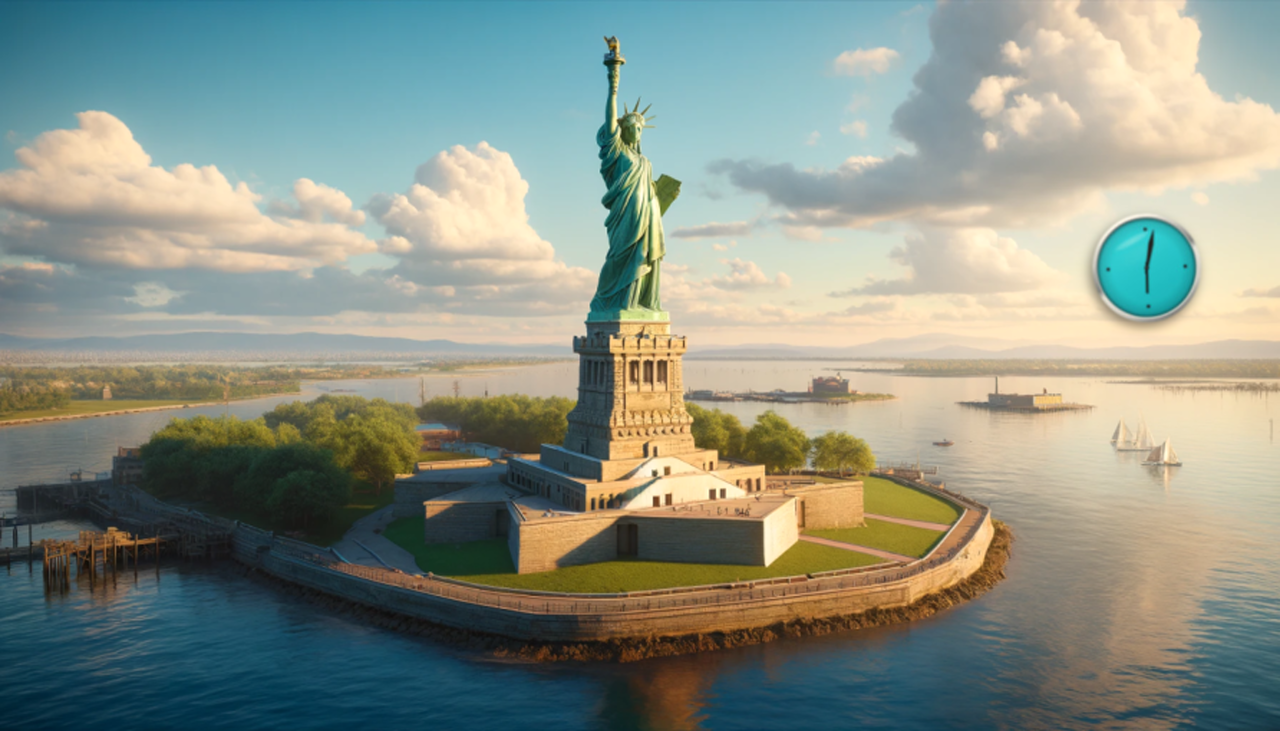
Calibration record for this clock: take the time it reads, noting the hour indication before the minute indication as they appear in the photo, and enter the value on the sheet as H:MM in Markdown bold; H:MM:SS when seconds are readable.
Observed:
**6:02**
